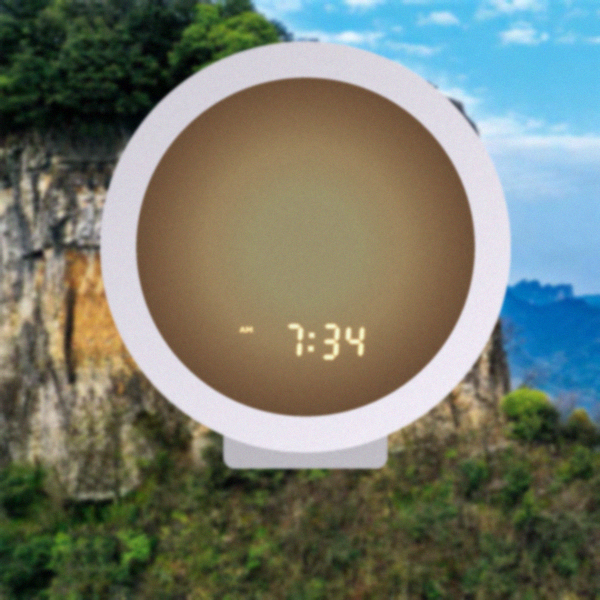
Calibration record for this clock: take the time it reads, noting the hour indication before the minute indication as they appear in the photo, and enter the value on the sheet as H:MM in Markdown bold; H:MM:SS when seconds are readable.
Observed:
**7:34**
